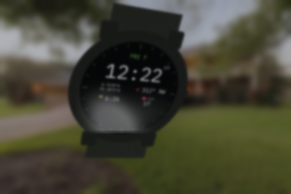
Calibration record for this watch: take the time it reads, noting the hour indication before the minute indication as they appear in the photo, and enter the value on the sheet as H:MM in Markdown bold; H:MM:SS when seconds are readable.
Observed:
**12:22**
